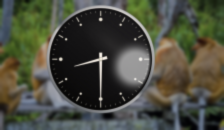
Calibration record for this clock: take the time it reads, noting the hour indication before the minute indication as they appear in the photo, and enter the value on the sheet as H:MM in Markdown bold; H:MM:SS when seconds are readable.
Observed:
**8:30**
